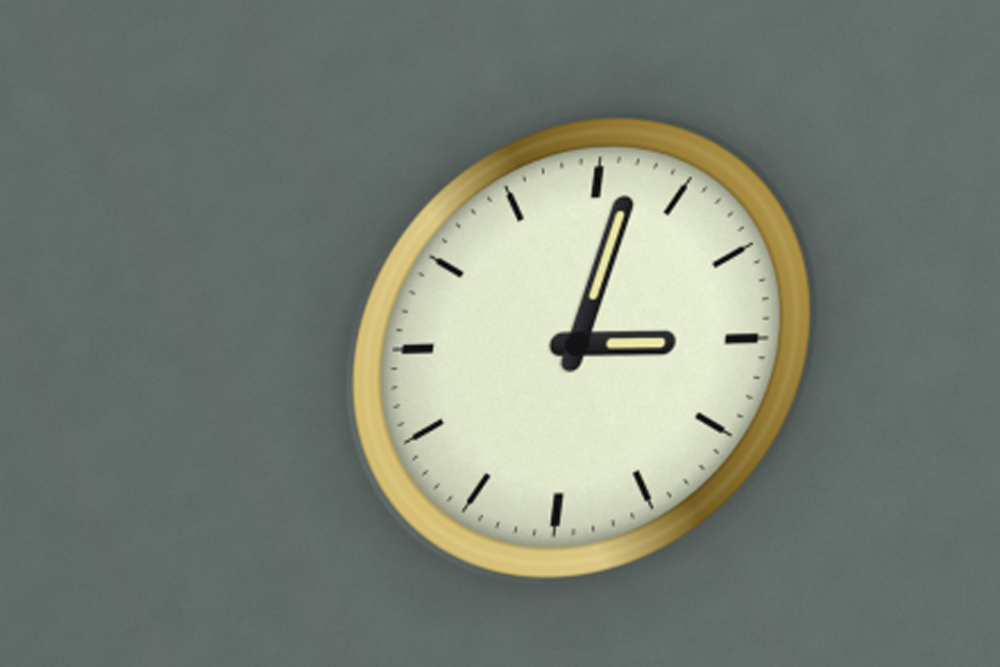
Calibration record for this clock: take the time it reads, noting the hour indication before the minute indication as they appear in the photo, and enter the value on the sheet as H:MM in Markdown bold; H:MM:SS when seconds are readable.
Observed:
**3:02**
